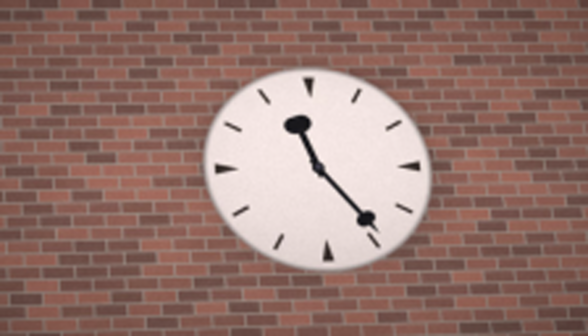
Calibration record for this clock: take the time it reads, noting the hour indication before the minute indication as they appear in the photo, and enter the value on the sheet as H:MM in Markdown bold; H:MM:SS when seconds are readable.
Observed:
**11:24**
